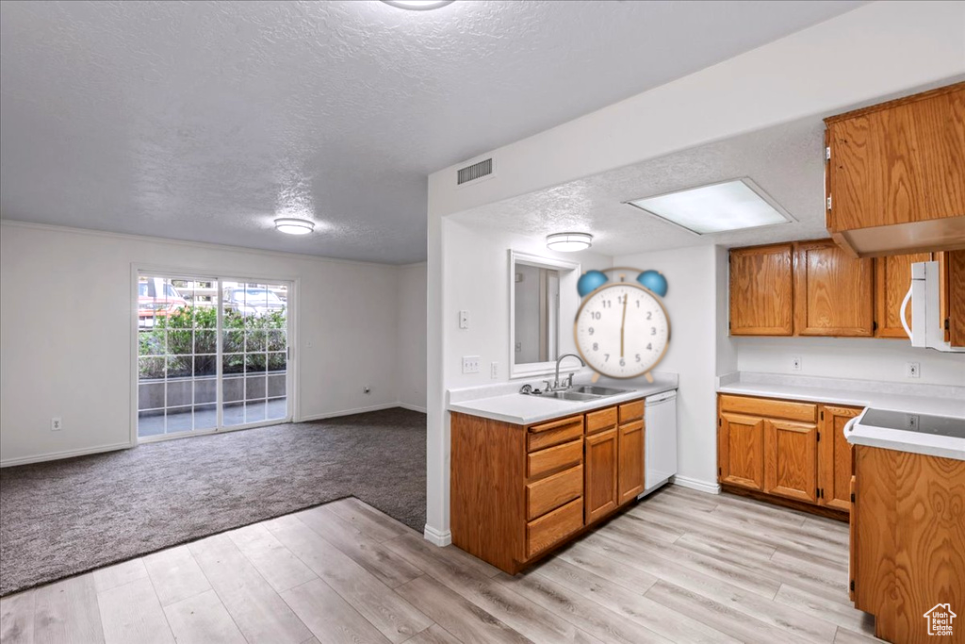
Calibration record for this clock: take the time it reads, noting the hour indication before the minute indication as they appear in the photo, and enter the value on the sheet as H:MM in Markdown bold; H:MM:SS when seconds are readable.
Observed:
**6:01**
